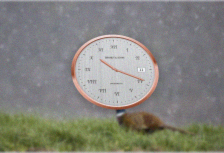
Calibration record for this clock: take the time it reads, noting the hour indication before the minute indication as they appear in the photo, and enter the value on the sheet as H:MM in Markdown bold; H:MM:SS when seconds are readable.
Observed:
**10:19**
